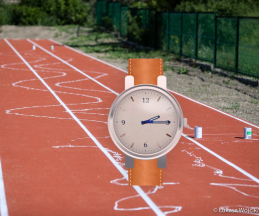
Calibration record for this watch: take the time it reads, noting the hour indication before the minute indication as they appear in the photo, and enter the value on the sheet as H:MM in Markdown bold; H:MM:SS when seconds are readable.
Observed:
**2:15**
